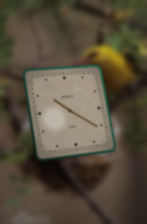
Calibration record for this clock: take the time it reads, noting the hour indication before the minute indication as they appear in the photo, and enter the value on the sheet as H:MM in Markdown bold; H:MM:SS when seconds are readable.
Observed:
**10:21**
